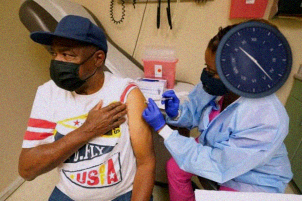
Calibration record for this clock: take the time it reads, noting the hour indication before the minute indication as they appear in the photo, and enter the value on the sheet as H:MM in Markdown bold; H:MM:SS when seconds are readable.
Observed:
**10:23**
